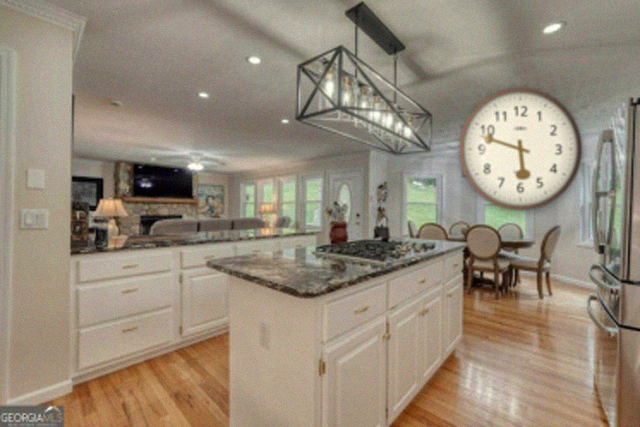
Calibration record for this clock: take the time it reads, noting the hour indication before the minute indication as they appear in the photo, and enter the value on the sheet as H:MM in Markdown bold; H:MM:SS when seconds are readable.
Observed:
**5:48**
